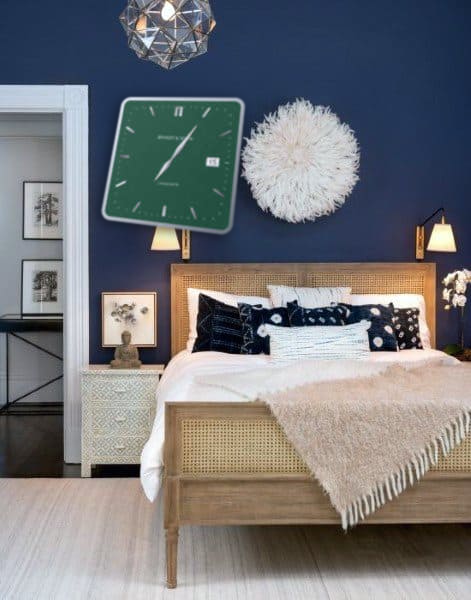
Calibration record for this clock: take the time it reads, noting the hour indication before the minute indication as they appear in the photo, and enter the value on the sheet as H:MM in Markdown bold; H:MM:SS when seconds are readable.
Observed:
**7:05**
